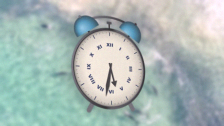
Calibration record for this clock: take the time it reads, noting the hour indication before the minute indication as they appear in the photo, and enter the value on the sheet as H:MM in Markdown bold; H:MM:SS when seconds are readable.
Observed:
**5:32**
